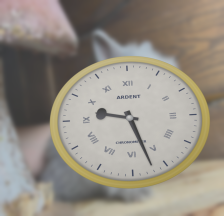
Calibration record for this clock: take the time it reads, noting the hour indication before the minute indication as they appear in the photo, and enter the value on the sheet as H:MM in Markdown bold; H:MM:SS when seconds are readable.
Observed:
**9:27**
